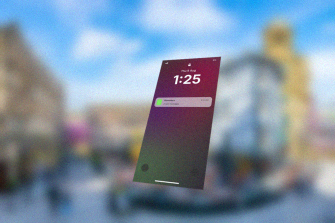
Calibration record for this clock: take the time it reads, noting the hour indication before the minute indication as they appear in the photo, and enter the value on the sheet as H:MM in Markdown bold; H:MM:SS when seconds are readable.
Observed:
**1:25**
